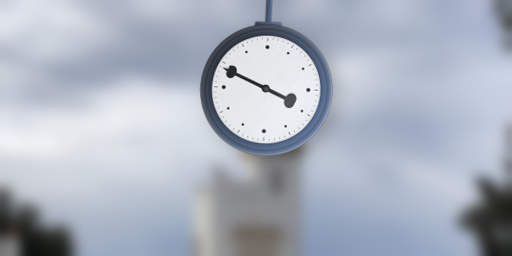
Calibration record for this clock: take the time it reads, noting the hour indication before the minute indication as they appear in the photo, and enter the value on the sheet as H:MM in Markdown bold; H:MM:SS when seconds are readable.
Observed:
**3:49**
